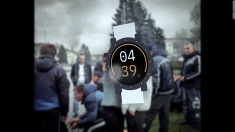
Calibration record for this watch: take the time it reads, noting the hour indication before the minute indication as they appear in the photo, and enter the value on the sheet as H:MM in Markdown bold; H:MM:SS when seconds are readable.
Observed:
**4:39**
